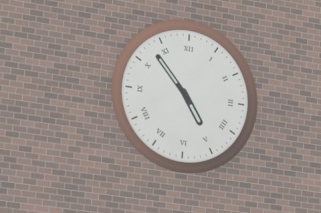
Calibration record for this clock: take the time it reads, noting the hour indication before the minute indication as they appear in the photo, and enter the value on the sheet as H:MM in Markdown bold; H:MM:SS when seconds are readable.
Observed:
**4:53**
